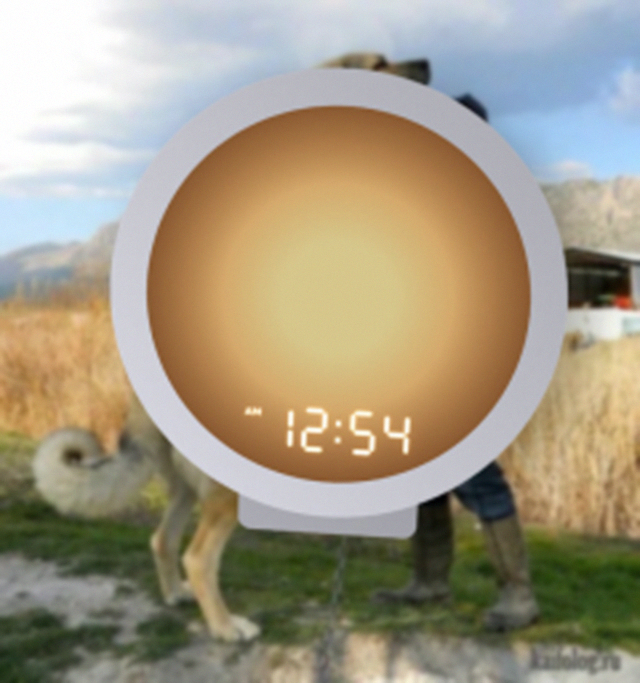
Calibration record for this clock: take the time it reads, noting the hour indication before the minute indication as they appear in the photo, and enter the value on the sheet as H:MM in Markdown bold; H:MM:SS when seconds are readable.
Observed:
**12:54**
